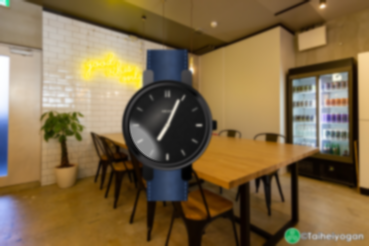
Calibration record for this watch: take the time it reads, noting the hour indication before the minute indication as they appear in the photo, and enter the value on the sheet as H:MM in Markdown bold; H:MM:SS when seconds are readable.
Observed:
**7:04**
